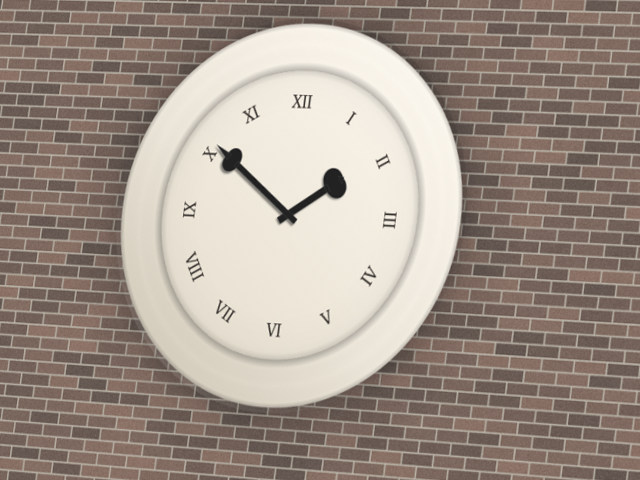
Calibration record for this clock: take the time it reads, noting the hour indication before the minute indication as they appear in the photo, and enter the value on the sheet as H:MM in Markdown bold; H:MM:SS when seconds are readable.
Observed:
**1:51**
